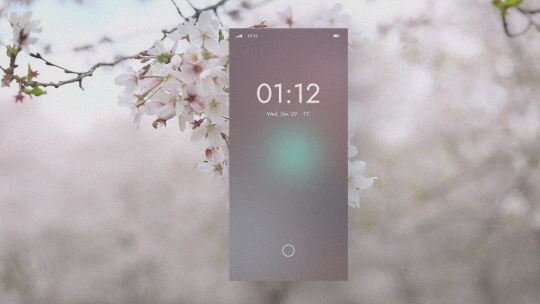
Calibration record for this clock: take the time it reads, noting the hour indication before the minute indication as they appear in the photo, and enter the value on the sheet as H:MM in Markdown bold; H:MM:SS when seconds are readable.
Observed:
**1:12**
